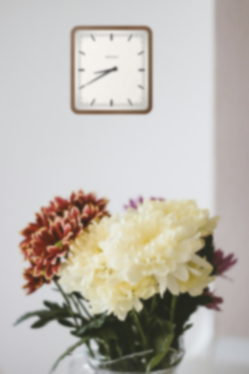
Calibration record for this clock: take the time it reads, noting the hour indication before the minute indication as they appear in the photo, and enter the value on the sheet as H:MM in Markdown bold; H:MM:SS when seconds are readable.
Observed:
**8:40**
